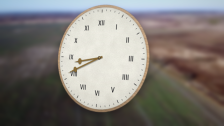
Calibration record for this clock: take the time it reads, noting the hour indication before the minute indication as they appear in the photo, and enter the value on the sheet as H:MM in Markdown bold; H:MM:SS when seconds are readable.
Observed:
**8:41**
